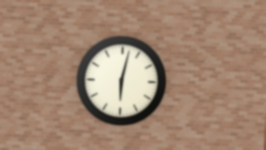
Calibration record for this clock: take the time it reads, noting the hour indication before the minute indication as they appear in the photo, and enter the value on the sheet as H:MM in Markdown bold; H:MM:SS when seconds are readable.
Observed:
**6:02**
